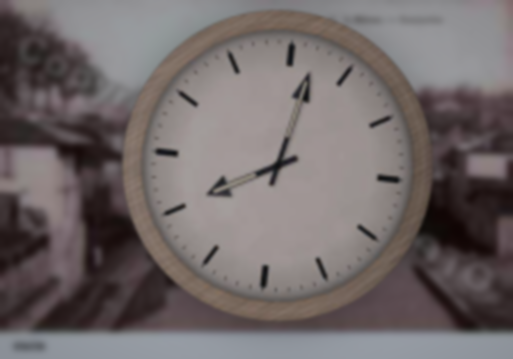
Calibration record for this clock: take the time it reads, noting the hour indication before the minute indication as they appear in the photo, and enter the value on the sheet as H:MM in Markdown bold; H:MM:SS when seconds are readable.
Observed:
**8:02**
